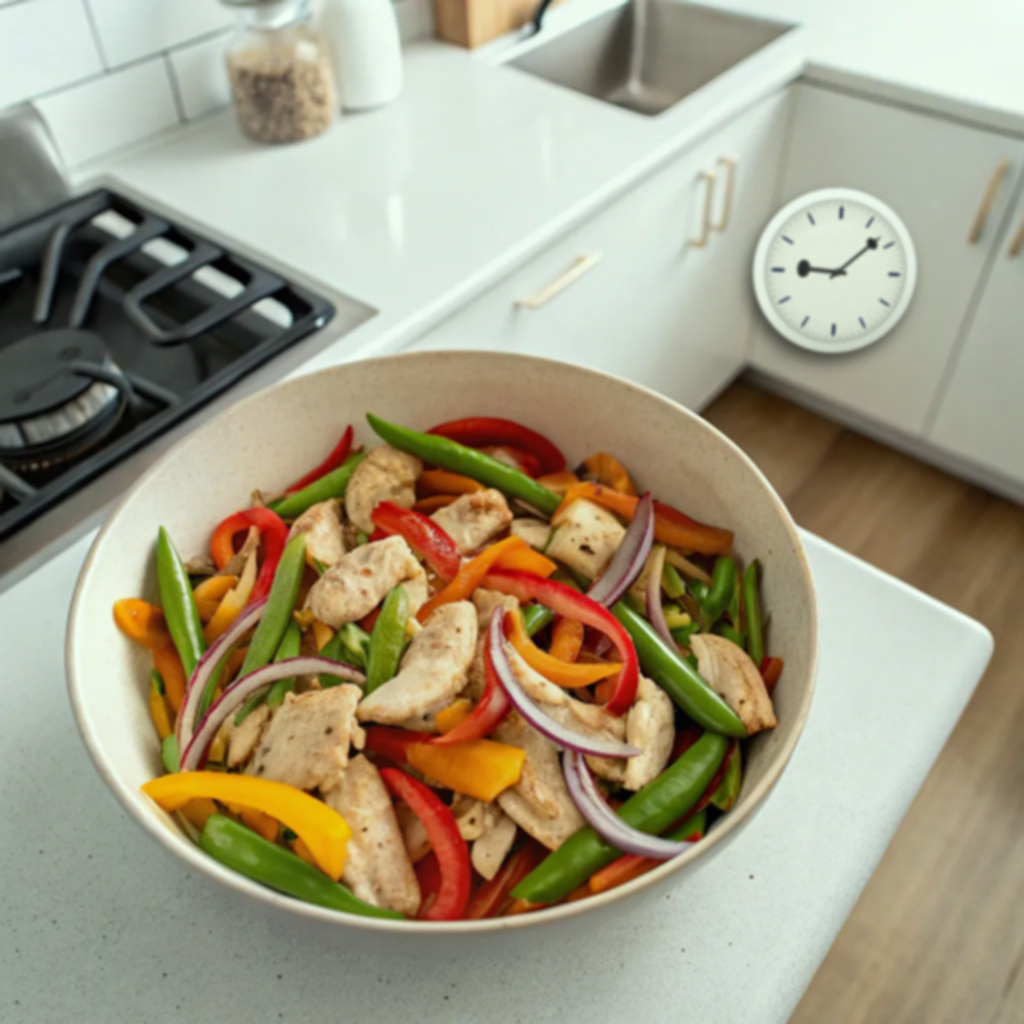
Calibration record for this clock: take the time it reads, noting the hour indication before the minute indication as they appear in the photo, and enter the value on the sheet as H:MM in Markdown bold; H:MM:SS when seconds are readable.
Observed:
**9:08**
